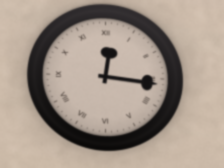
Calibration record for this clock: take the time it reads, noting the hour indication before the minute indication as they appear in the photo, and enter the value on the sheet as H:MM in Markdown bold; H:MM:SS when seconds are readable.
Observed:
**12:16**
